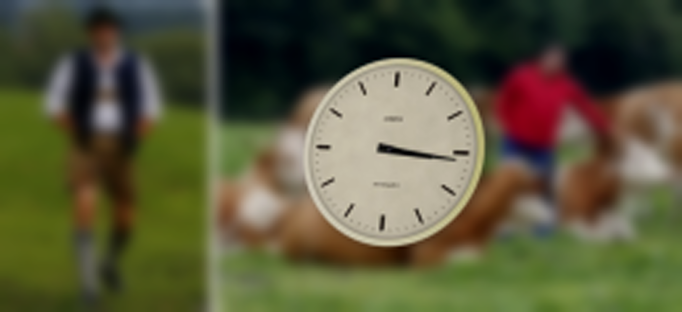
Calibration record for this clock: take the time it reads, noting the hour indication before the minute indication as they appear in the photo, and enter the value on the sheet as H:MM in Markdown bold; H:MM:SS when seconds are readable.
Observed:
**3:16**
